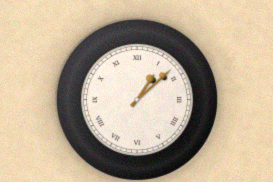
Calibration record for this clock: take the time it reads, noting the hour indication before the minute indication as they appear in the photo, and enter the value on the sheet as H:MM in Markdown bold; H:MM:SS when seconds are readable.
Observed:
**1:08**
